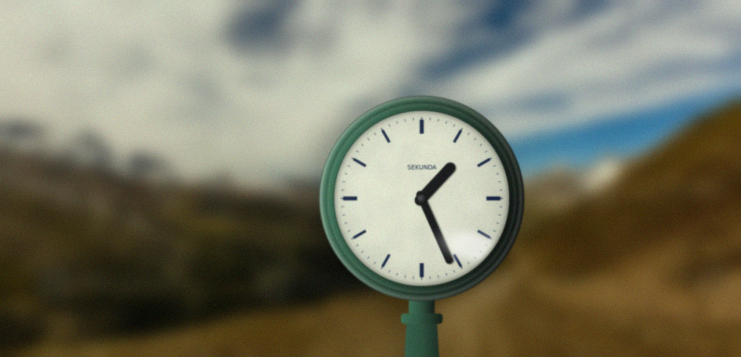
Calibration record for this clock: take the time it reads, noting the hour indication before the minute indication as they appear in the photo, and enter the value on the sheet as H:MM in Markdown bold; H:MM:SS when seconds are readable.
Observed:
**1:26**
